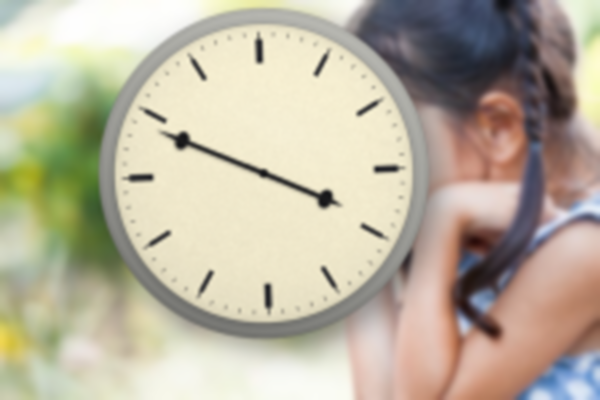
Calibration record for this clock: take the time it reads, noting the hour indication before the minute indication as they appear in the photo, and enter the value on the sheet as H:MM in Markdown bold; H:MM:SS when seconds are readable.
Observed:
**3:49**
